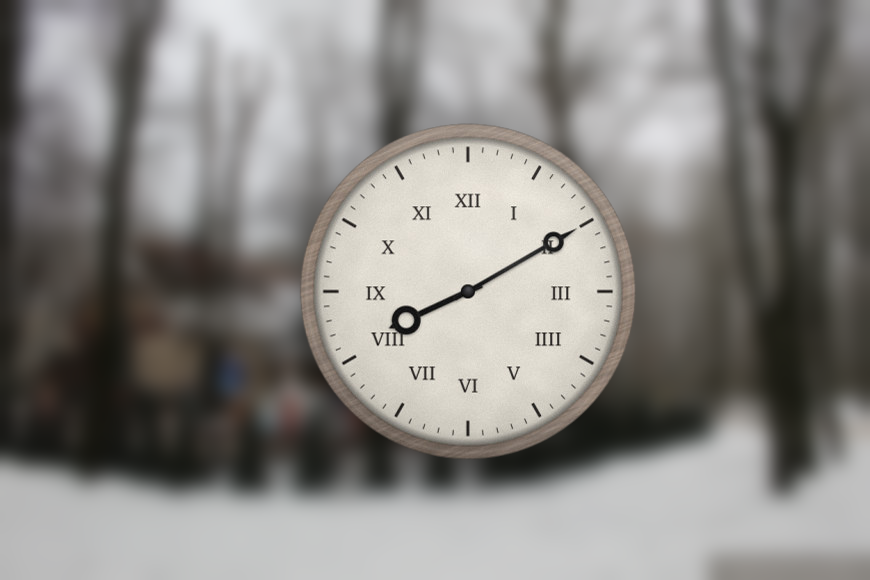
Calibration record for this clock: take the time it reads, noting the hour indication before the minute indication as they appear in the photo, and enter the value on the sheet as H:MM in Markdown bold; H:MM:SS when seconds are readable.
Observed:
**8:10**
